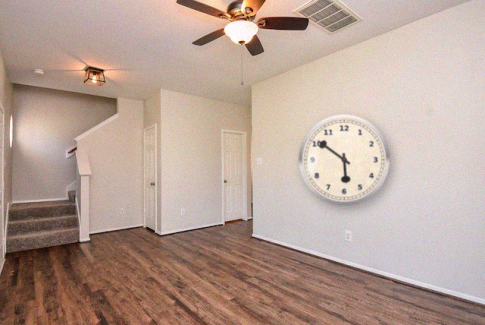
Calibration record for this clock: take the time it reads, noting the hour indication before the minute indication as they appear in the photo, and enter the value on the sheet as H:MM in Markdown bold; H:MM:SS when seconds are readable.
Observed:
**5:51**
